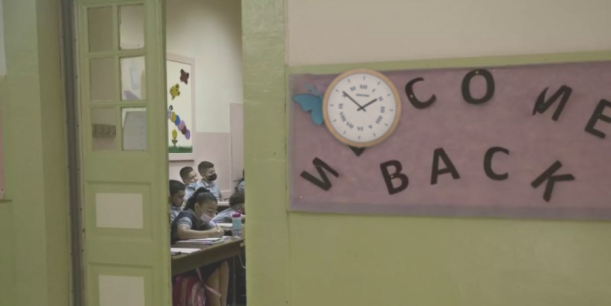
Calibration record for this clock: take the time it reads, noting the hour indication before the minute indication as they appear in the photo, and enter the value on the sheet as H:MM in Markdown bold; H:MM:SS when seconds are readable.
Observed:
**1:51**
